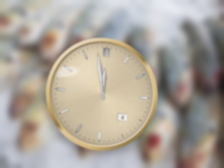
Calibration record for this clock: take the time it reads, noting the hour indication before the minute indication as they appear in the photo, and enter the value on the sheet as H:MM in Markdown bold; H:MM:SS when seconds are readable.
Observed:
**11:58**
